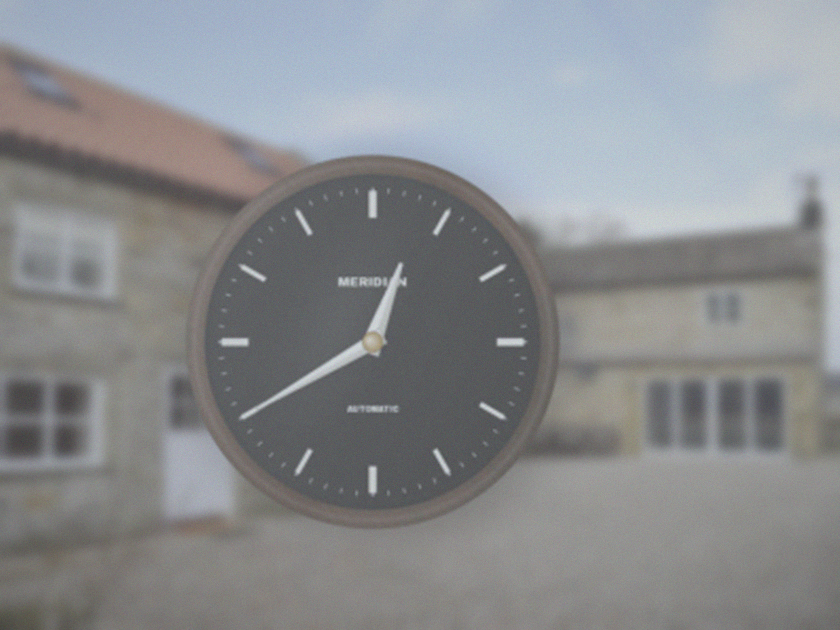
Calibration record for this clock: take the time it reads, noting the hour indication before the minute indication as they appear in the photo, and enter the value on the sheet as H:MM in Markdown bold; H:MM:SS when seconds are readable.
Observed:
**12:40**
